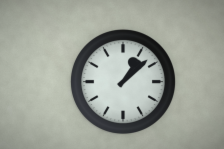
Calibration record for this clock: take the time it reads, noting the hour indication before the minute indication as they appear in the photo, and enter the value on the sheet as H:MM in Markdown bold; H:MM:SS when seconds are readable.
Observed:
**1:08**
